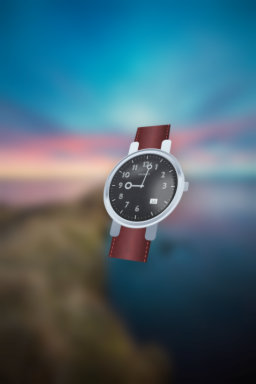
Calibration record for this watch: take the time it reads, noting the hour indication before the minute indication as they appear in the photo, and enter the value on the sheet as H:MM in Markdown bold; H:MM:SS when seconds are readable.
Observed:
**9:02**
